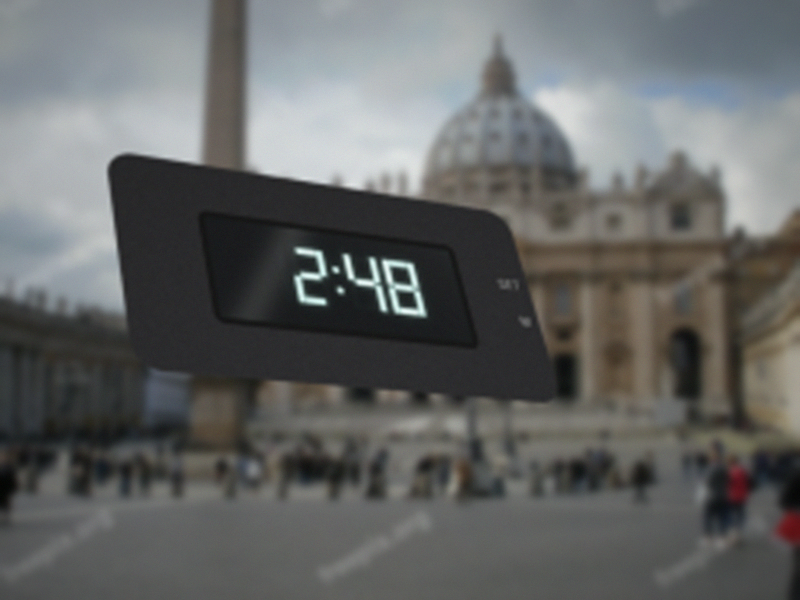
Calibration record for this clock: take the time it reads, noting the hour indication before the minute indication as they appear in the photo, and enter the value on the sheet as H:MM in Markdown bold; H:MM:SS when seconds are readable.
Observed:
**2:48**
